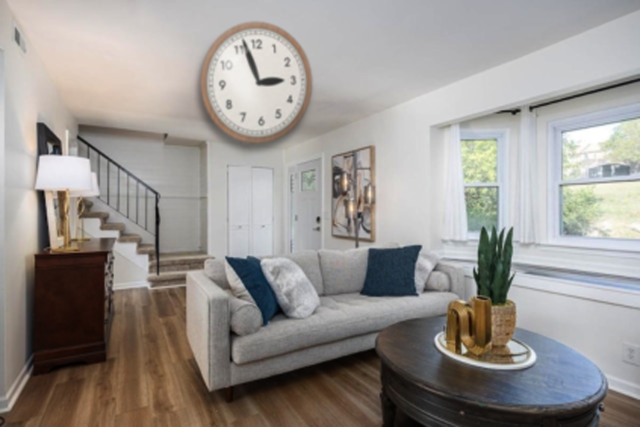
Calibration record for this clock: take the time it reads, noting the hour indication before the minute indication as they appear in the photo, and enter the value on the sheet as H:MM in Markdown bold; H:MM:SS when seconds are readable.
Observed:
**2:57**
